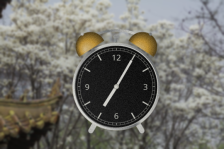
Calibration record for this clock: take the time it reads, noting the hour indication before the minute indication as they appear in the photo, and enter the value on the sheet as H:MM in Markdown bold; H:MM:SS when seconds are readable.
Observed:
**7:05**
